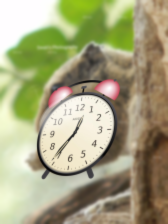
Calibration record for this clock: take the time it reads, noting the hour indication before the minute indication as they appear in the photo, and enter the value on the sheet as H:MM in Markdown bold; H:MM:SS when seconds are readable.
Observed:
**12:36**
